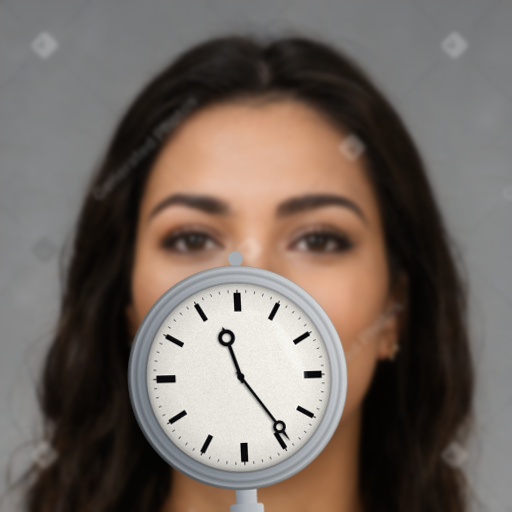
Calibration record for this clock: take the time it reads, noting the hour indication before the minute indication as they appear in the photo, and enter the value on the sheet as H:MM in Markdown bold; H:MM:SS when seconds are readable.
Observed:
**11:24**
